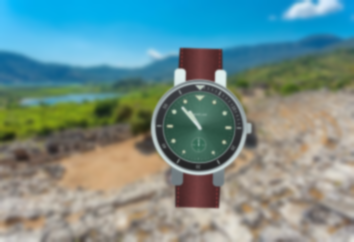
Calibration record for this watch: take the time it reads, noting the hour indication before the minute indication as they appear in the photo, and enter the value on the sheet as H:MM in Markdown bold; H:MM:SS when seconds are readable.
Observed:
**10:53**
